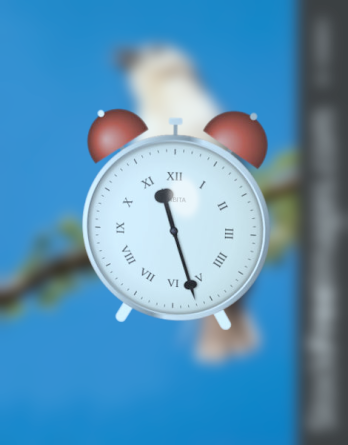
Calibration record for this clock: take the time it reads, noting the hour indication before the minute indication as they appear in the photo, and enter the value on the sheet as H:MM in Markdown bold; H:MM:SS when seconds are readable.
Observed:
**11:27**
